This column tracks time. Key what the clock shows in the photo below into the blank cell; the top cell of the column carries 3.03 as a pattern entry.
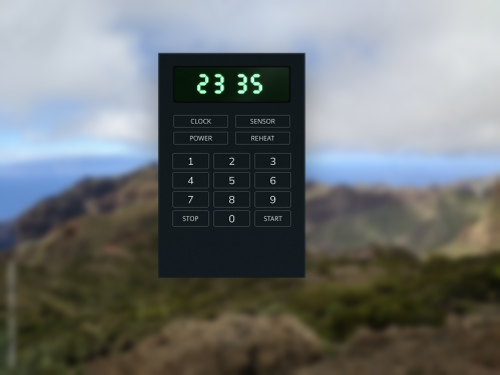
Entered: 23.35
